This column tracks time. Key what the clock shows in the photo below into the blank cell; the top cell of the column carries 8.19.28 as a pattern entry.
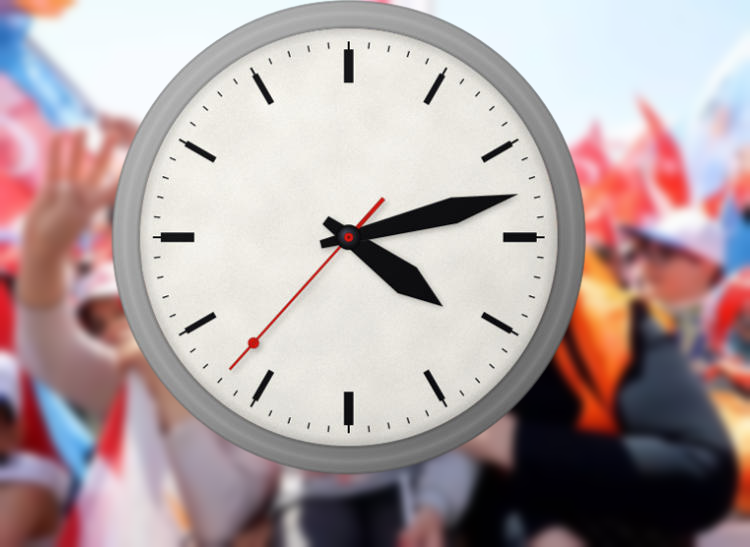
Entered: 4.12.37
